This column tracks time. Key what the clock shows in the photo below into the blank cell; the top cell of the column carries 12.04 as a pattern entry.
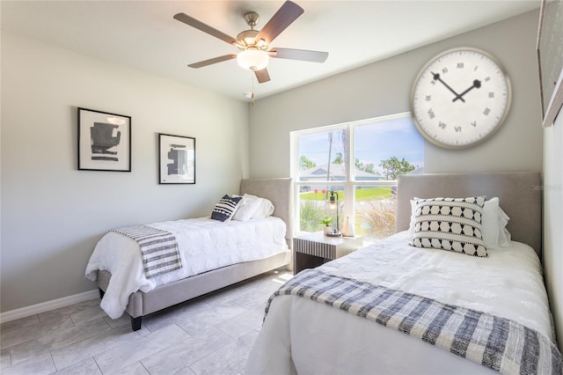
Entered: 1.52
